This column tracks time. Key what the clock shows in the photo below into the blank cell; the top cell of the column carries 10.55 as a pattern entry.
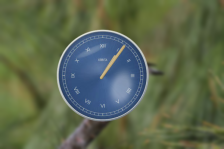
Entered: 1.06
